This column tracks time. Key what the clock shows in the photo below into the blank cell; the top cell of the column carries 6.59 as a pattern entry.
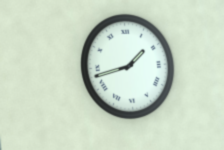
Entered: 1.43
